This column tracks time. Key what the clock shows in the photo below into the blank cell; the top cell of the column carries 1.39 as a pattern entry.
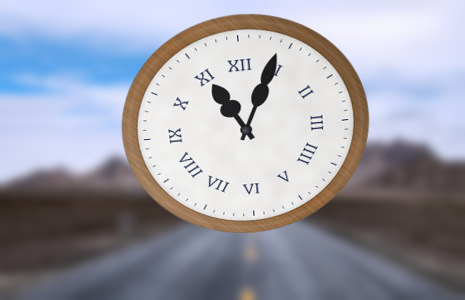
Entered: 11.04
